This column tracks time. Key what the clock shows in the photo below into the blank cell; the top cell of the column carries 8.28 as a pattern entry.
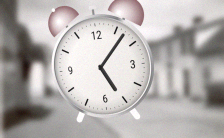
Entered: 5.07
